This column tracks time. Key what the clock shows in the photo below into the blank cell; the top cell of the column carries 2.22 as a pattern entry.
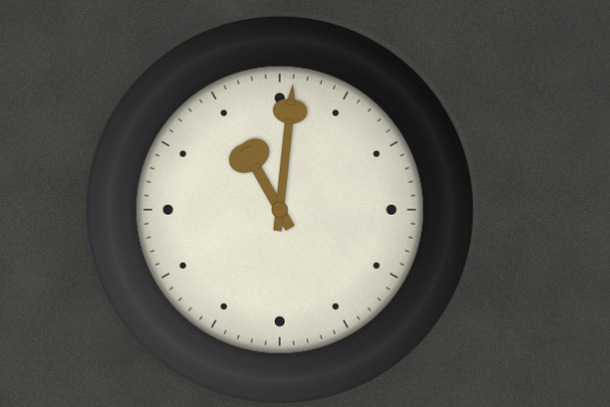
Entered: 11.01
